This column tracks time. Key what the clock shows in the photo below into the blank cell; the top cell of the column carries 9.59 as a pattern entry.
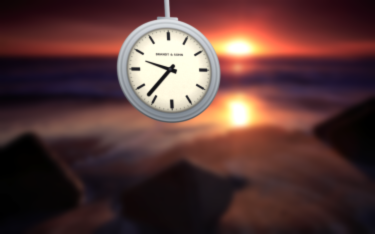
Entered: 9.37
